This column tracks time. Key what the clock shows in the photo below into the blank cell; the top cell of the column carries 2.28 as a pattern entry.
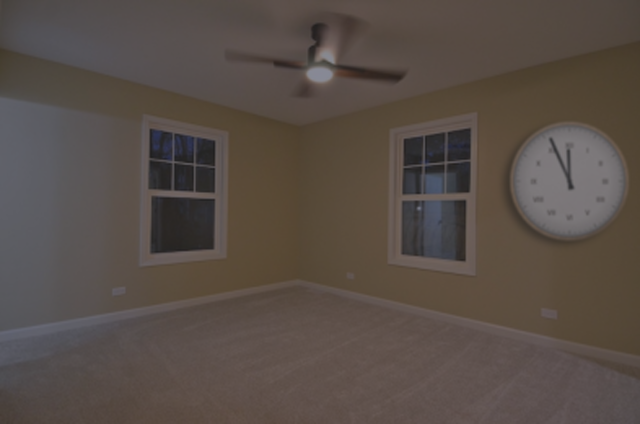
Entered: 11.56
